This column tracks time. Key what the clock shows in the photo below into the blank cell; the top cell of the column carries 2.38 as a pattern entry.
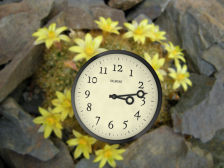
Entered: 3.13
